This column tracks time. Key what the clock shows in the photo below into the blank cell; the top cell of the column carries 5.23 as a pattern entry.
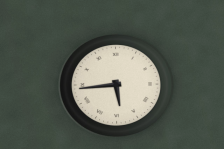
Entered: 5.44
